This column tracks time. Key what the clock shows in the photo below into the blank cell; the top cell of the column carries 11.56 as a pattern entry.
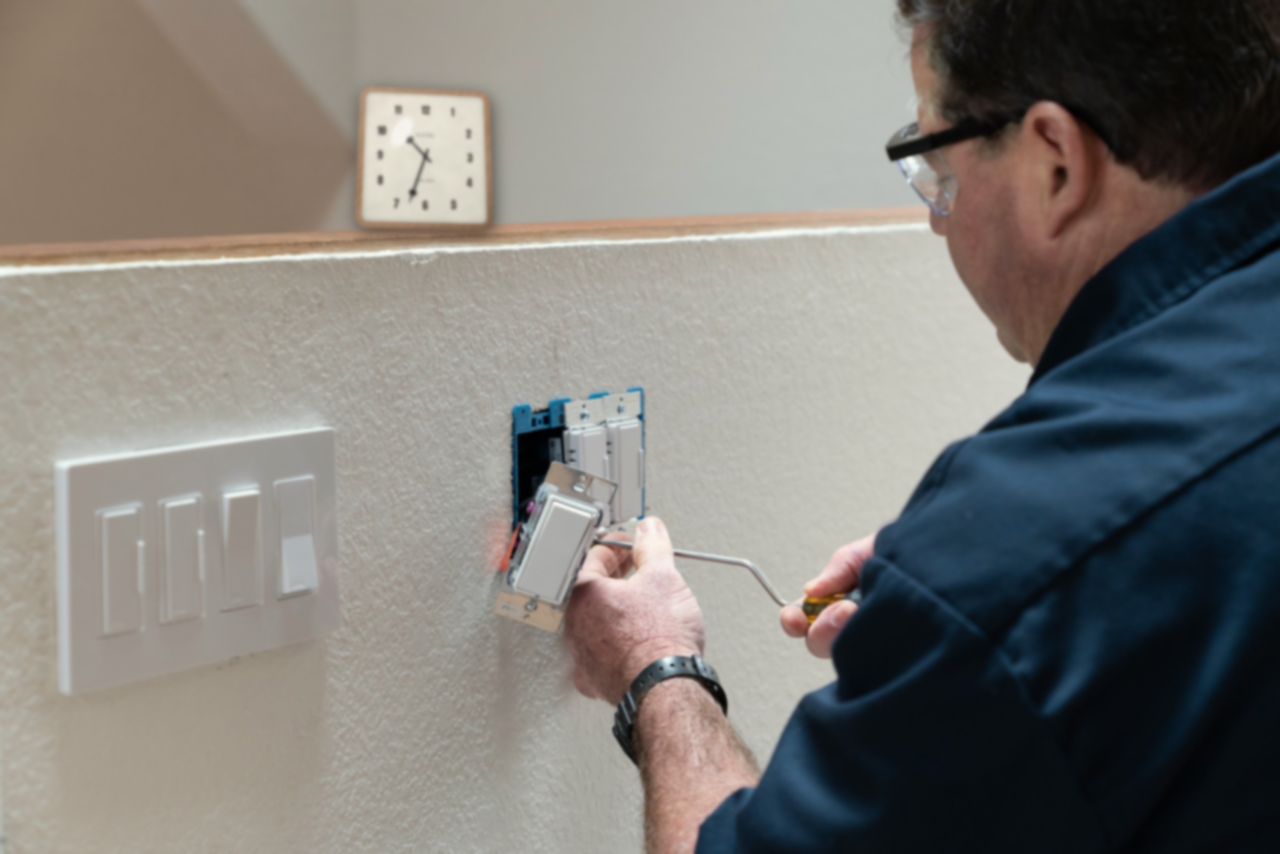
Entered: 10.33
